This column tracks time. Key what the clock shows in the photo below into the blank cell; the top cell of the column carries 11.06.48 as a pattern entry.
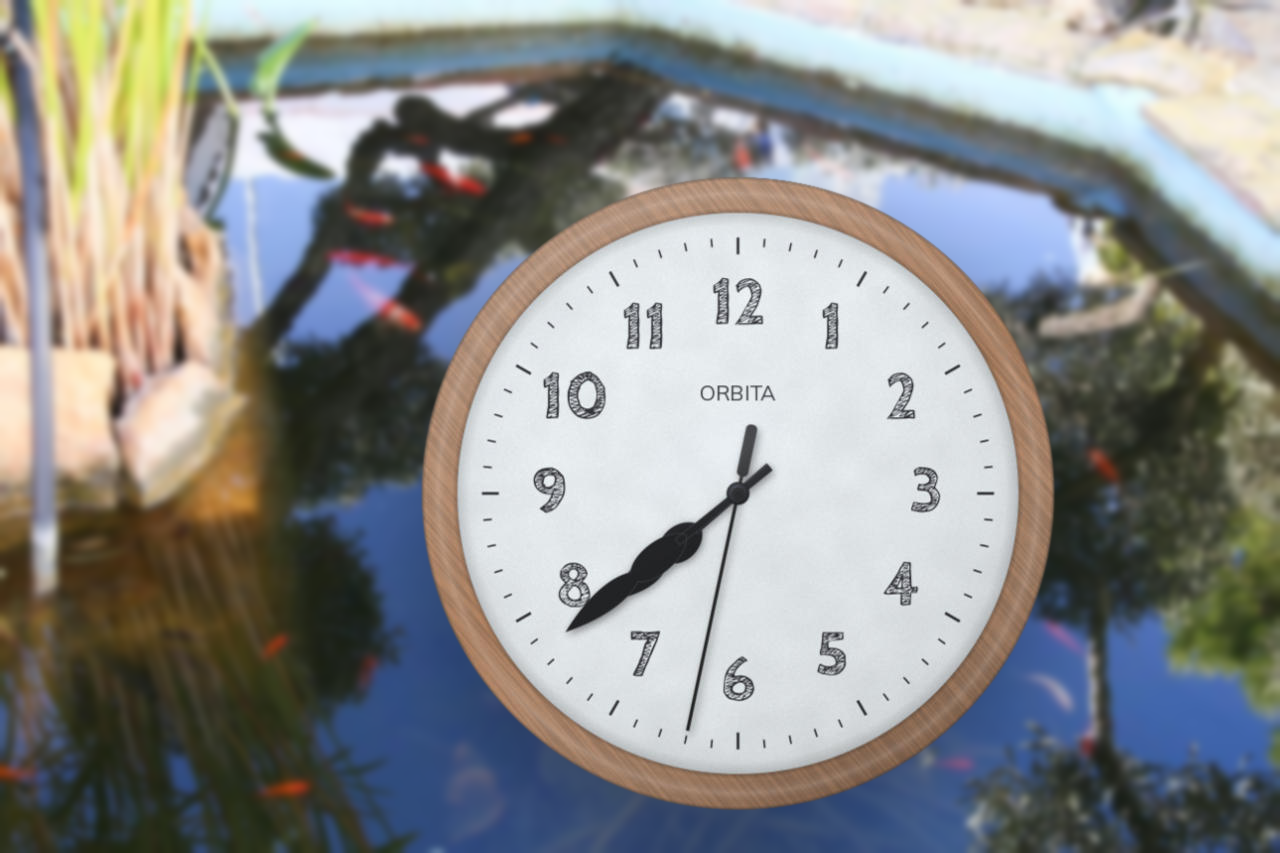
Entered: 7.38.32
